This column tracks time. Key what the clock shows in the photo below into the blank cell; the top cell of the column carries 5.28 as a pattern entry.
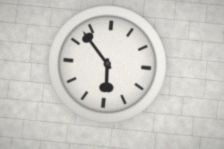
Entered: 5.53
